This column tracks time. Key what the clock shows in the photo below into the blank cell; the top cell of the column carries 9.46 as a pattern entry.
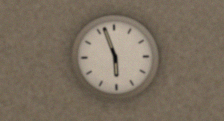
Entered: 5.57
